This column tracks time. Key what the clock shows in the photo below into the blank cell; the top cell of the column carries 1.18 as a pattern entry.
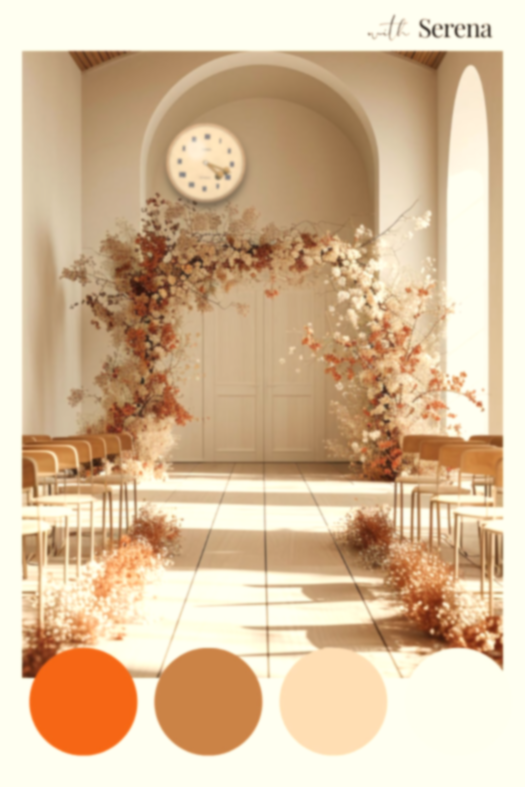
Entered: 4.18
